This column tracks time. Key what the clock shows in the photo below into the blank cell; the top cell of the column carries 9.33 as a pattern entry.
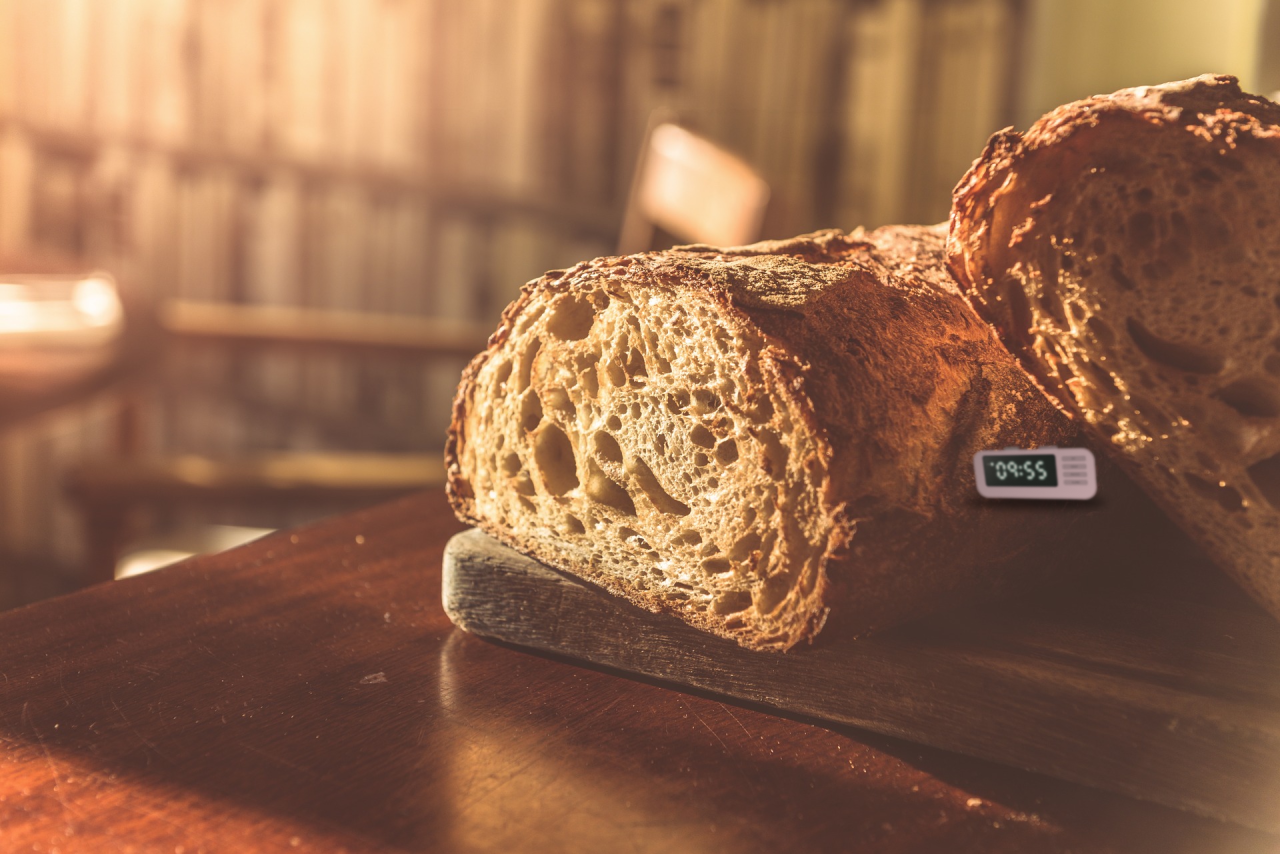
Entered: 9.55
